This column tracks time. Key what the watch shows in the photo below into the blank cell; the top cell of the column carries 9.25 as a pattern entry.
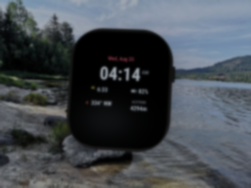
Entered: 4.14
